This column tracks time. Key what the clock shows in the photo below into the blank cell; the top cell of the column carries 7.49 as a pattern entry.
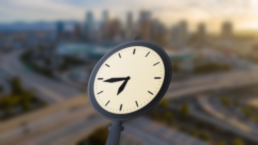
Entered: 6.44
